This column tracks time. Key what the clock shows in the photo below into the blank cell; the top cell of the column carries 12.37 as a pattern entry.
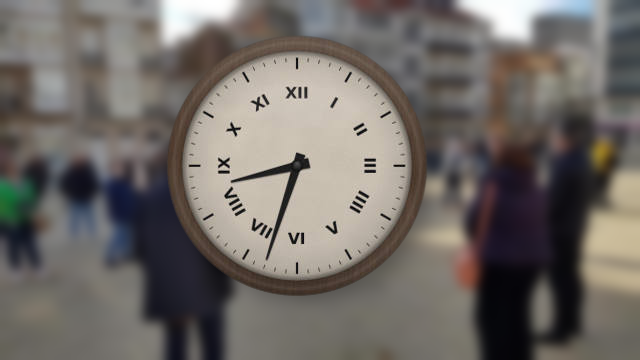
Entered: 8.33
